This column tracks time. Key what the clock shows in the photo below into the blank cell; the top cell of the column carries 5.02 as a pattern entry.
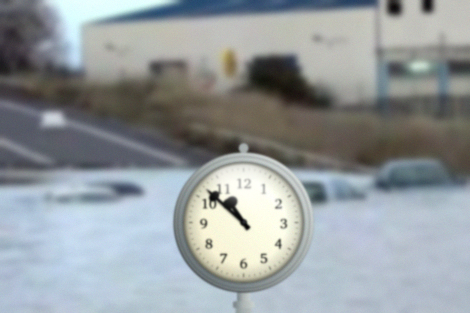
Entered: 10.52
